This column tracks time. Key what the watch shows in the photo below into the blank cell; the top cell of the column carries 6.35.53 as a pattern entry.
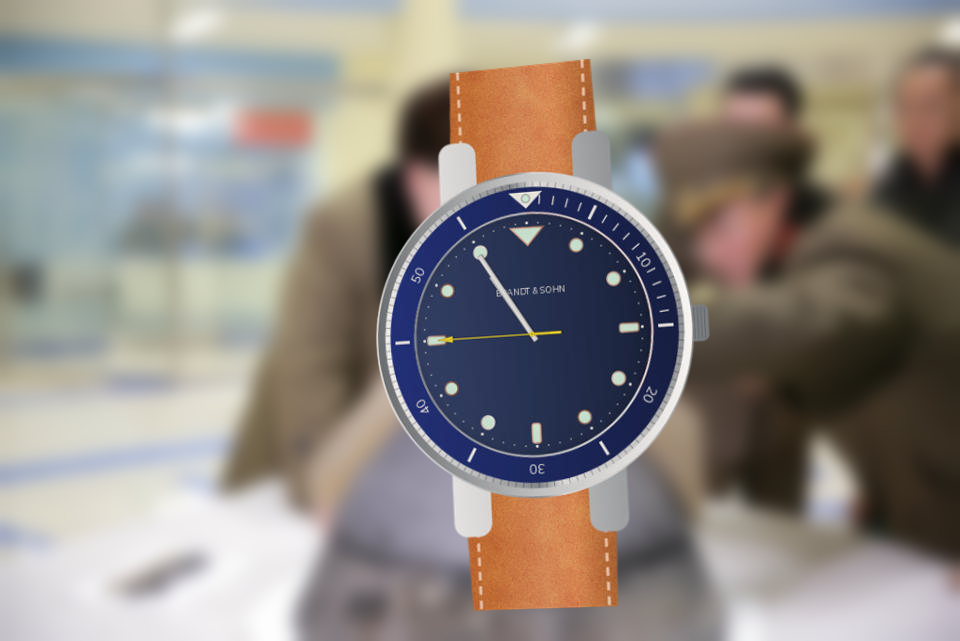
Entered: 10.54.45
